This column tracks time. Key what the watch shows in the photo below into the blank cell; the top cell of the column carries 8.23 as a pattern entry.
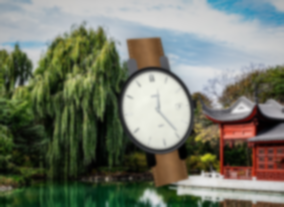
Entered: 12.24
